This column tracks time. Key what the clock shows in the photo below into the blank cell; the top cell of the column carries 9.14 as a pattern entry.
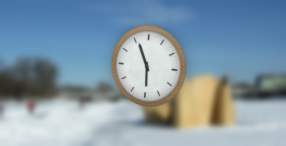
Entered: 5.56
